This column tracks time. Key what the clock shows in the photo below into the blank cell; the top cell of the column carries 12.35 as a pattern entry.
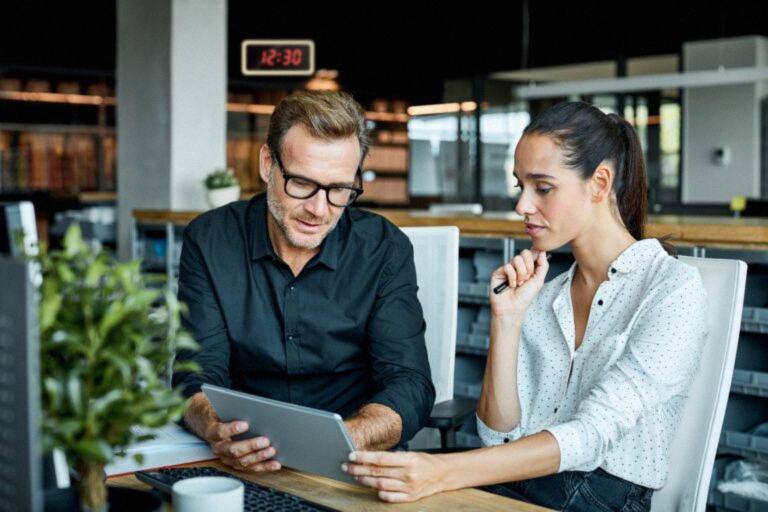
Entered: 12.30
